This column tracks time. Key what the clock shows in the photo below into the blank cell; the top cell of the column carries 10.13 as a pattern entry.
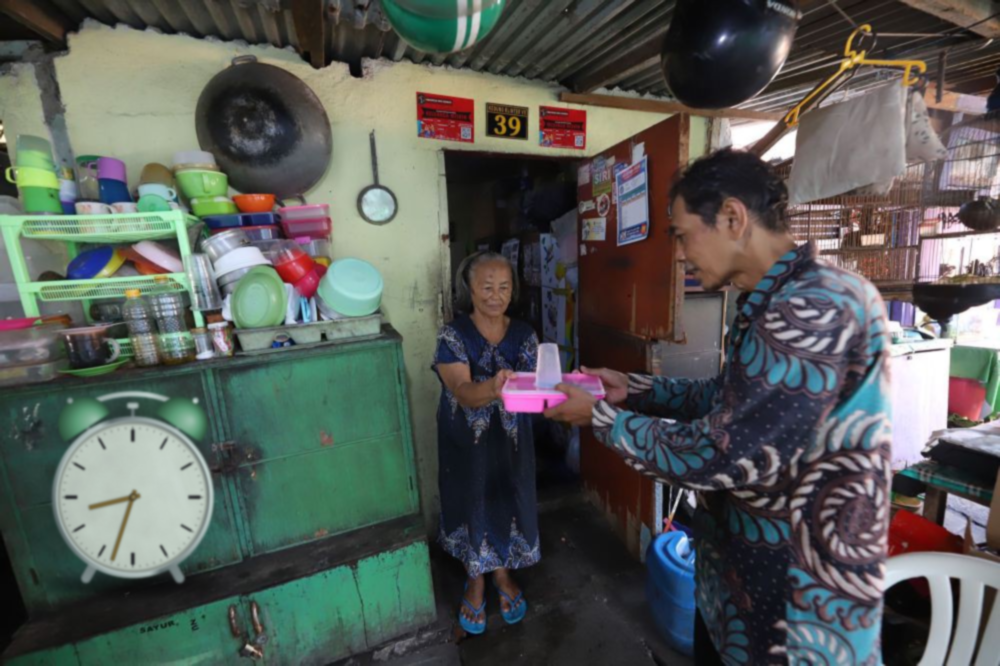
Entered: 8.33
